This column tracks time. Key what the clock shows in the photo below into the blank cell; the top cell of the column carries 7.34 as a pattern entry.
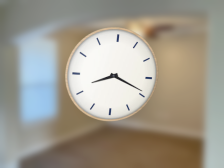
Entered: 8.19
